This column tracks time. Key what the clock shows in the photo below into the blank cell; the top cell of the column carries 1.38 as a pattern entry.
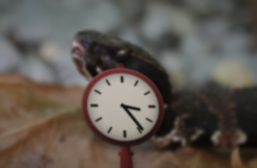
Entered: 3.24
